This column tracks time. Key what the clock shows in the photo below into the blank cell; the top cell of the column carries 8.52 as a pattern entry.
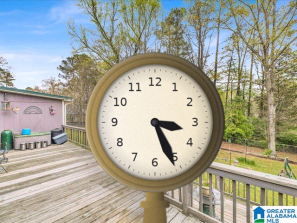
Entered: 3.26
